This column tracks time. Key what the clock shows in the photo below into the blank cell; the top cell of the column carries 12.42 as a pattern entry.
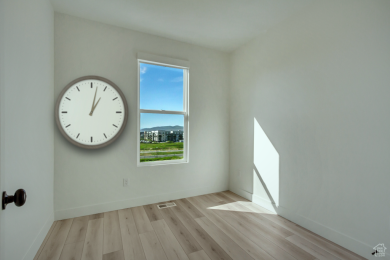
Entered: 1.02
